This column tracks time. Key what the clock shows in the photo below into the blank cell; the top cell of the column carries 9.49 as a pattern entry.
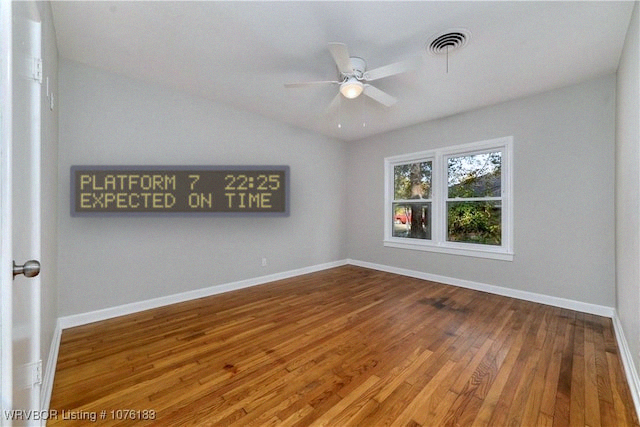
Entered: 22.25
